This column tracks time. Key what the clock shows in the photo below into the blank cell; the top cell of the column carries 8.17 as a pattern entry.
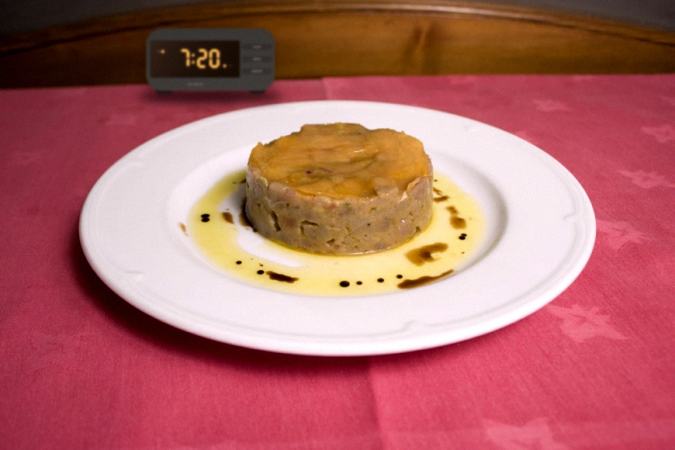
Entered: 7.20
